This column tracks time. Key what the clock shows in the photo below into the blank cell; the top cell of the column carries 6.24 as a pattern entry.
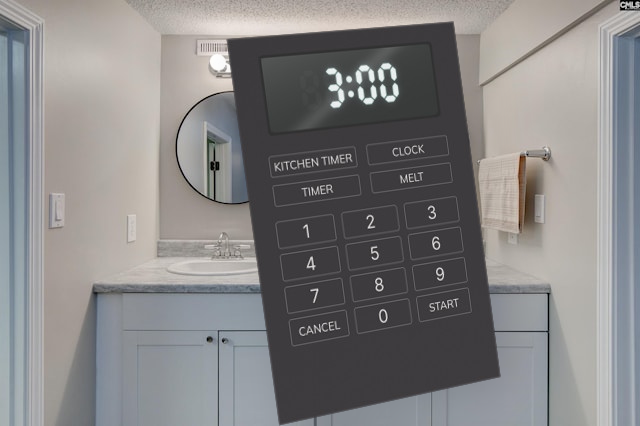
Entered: 3.00
